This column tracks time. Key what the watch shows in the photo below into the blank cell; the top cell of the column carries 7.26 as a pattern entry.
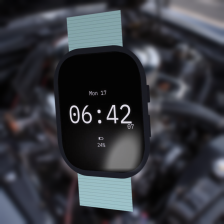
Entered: 6.42
